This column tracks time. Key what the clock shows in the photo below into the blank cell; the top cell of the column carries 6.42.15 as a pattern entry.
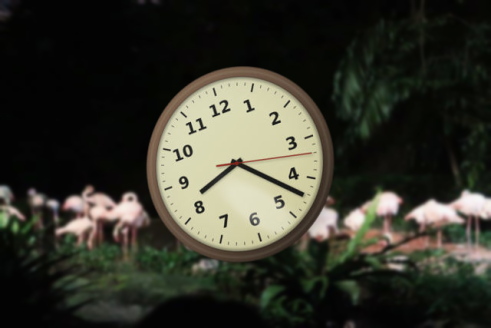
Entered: 8.22.17
